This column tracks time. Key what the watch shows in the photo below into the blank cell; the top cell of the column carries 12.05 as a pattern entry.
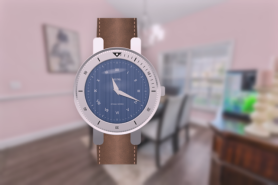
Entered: 11.19
